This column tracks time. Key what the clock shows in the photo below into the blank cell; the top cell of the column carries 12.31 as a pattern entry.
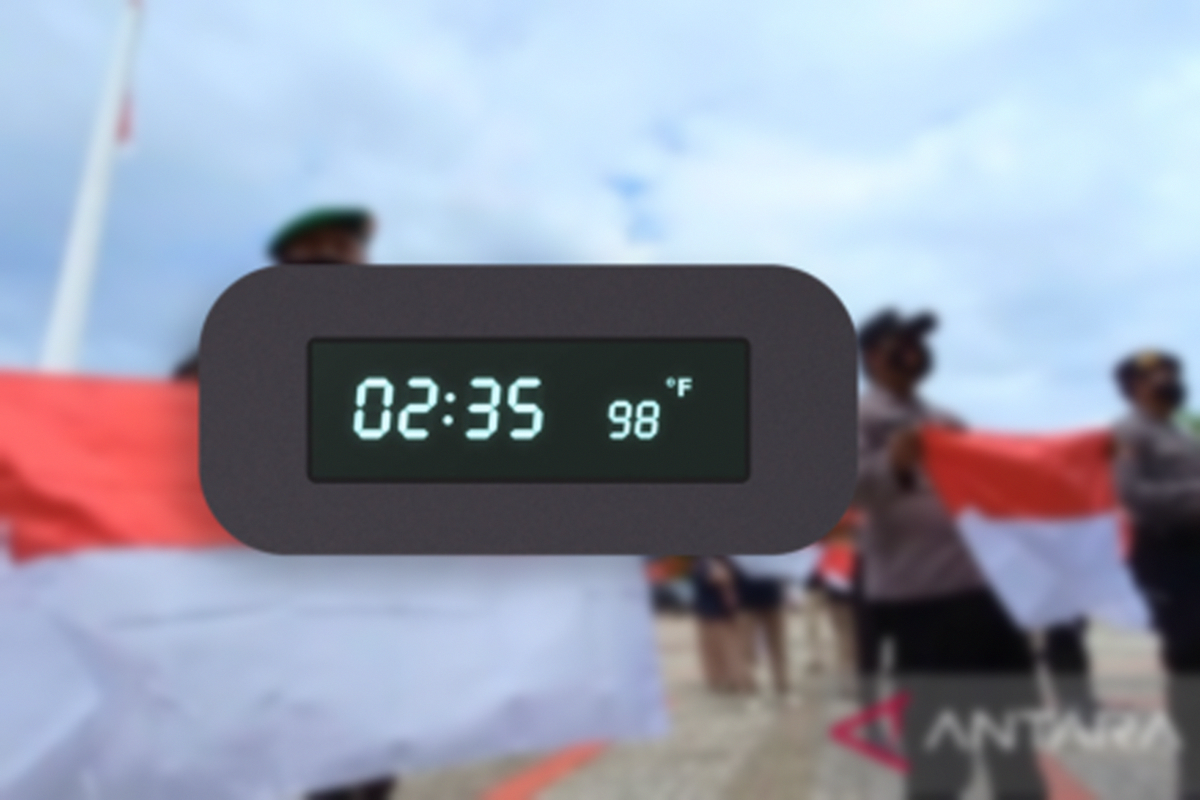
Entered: 2.35
